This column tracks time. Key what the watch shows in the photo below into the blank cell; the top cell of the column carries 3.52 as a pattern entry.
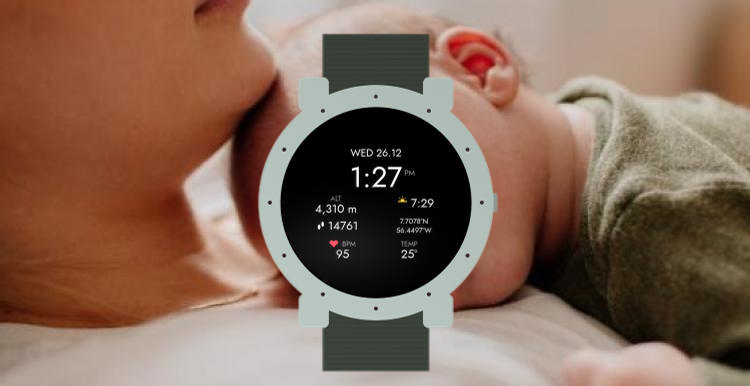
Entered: 1.27
